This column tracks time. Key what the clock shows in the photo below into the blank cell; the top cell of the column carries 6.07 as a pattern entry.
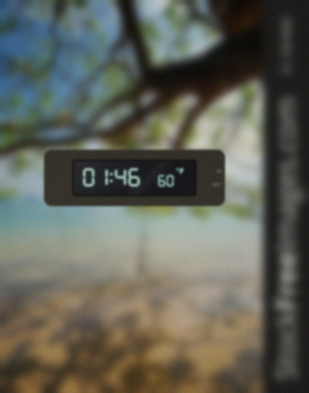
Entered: 1.46
